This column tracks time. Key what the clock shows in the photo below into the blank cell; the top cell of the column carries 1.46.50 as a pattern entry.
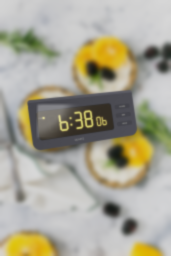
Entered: 6.38.06
